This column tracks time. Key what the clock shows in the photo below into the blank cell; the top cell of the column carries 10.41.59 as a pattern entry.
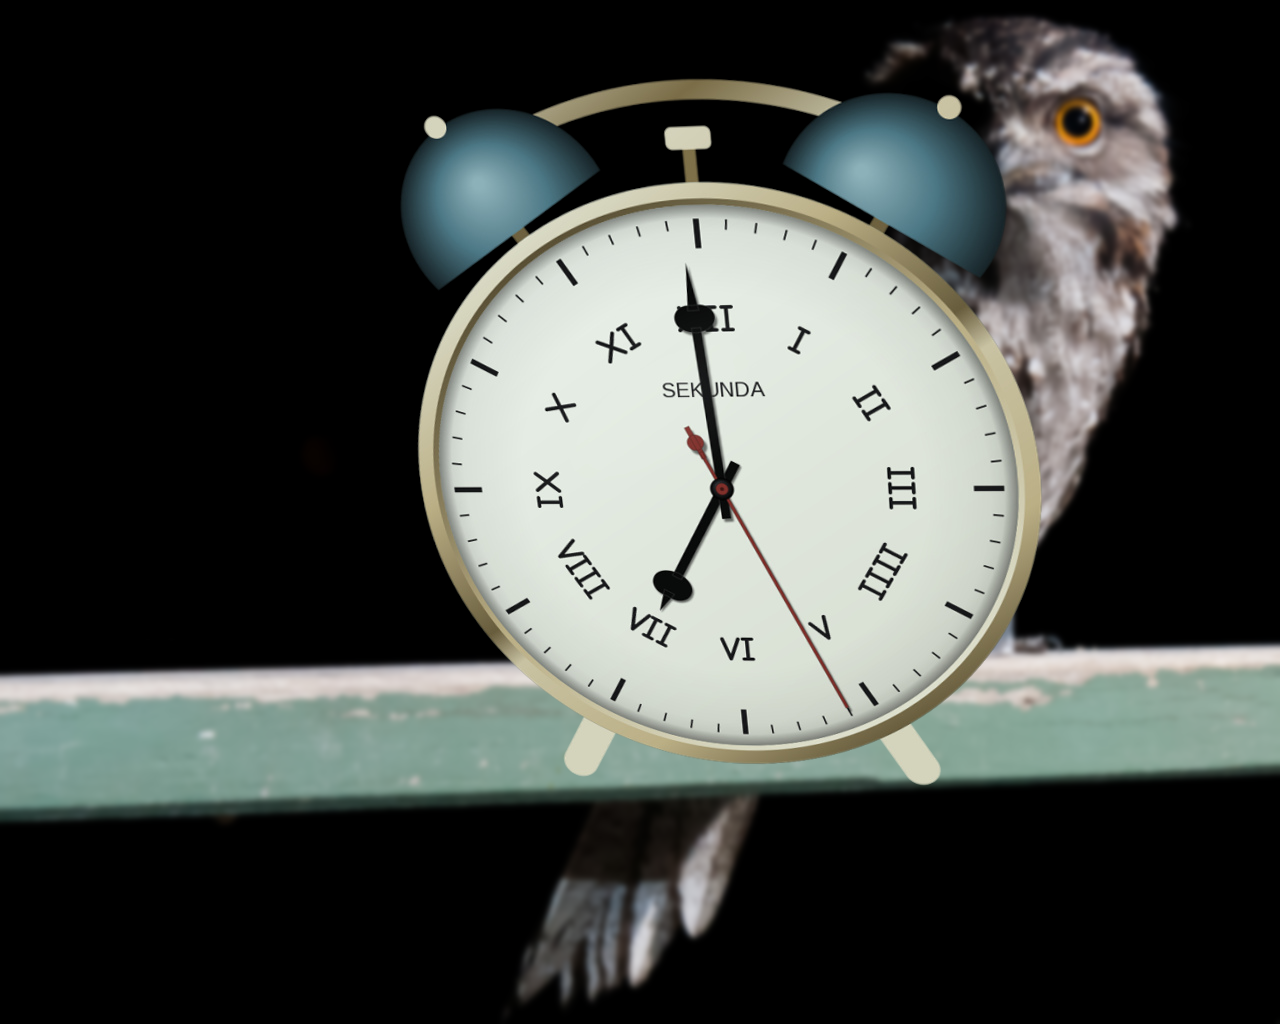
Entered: 6.59.26
